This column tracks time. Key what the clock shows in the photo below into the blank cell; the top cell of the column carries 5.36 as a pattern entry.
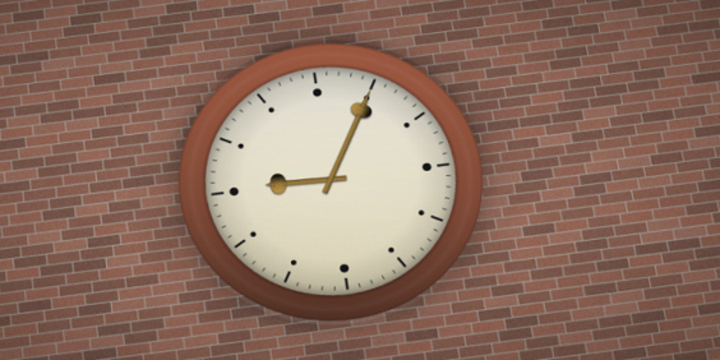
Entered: 9.05
